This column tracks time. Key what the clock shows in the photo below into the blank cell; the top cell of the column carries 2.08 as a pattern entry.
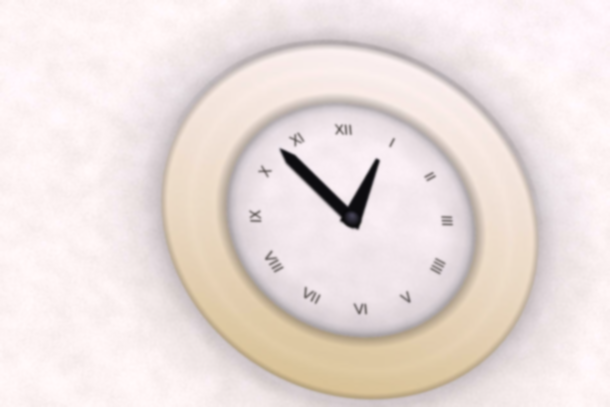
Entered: 12.53
